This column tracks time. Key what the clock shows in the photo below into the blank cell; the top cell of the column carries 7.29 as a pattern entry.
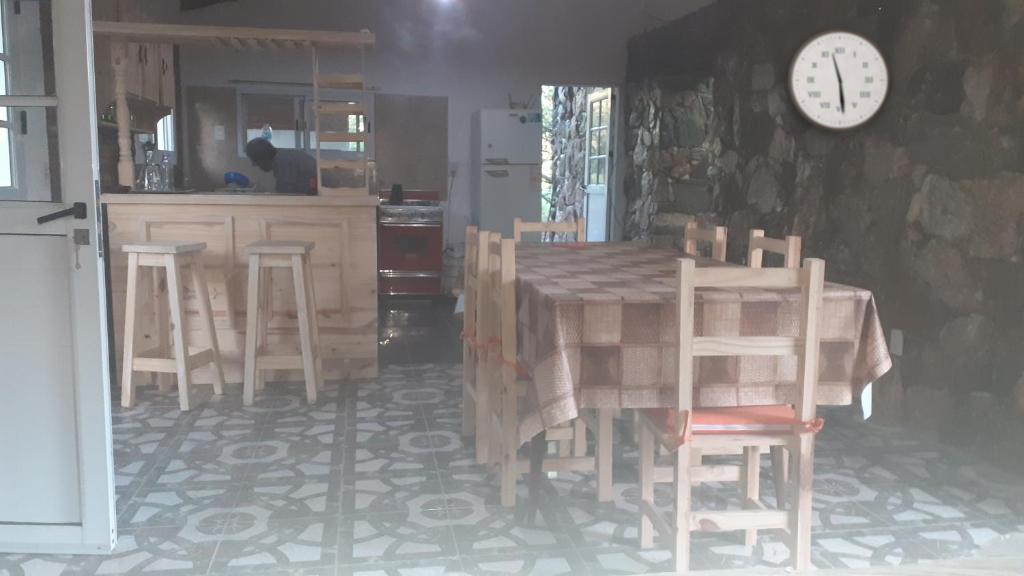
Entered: 11.29
